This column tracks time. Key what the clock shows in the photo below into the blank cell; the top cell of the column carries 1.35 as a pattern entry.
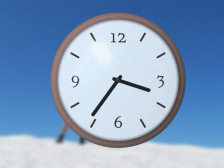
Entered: 3.36
